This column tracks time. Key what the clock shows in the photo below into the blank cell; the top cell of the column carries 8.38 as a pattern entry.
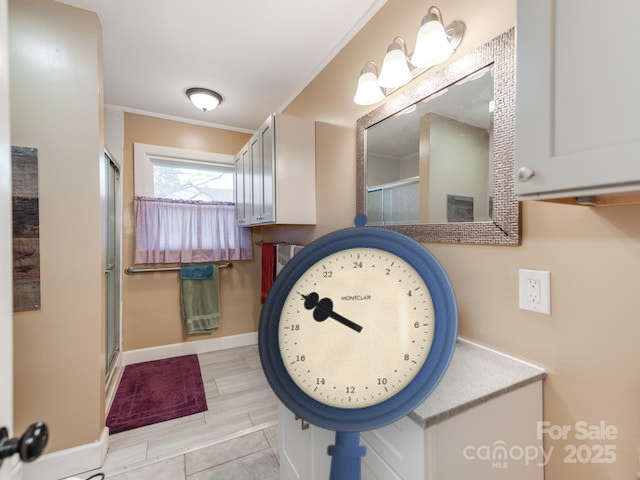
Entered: 19.50
